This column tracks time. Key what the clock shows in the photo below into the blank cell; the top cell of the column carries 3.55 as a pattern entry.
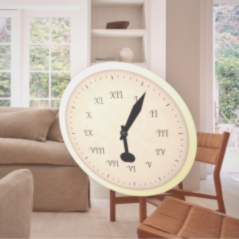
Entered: 6.06
